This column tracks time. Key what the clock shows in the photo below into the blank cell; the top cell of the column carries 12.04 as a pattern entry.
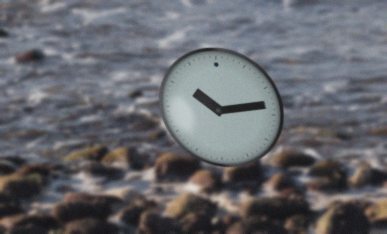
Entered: 10.13
